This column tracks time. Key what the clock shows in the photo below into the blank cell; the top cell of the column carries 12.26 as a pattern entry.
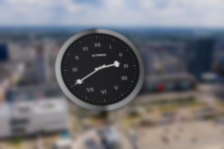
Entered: 2.40
